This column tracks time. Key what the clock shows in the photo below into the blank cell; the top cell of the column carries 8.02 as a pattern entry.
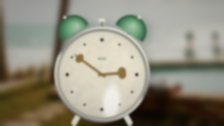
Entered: 2.51
